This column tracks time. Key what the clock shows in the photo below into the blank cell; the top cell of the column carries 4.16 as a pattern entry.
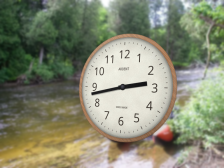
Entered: 2.43
